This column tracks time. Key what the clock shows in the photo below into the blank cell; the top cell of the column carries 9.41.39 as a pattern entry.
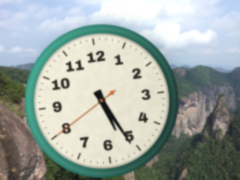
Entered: 5.25.40
